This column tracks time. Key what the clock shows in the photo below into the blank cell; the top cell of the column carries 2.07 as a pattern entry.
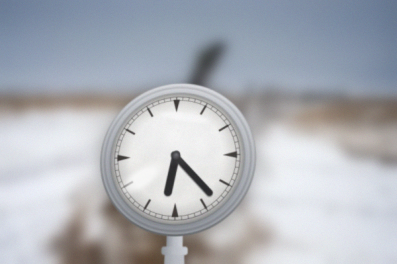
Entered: 6.23
